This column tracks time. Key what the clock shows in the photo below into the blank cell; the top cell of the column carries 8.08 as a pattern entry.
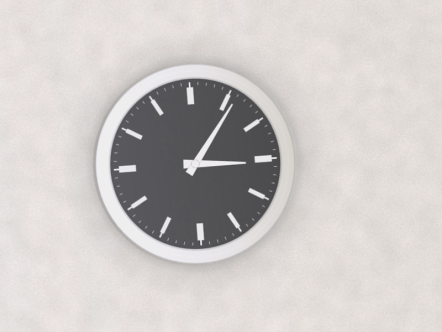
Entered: 3.06
